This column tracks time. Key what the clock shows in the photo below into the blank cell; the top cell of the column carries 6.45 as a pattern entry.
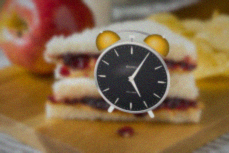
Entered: 5.05
